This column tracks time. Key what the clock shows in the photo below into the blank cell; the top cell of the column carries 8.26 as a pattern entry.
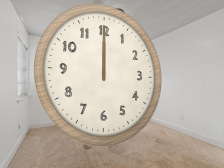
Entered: 12.00
